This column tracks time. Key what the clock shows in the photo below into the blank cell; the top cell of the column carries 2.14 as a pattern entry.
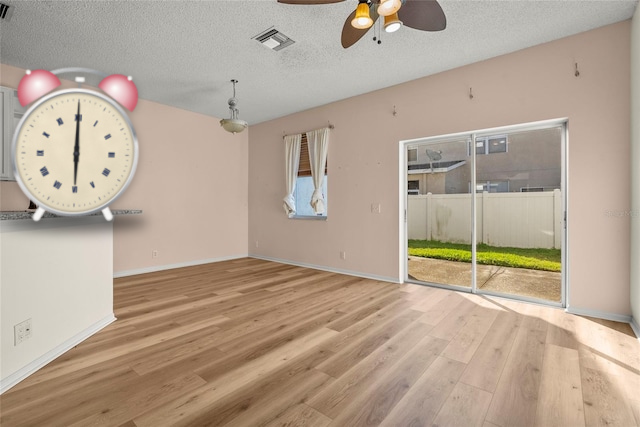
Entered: 6.00
